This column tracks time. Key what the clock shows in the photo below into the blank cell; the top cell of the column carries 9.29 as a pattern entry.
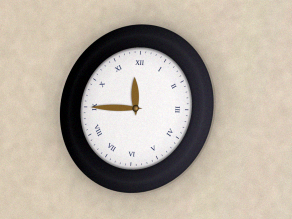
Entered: 11.45
